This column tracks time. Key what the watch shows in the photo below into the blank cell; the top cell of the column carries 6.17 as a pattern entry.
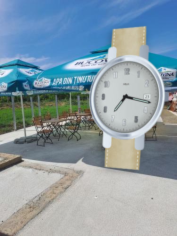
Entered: 7.17
